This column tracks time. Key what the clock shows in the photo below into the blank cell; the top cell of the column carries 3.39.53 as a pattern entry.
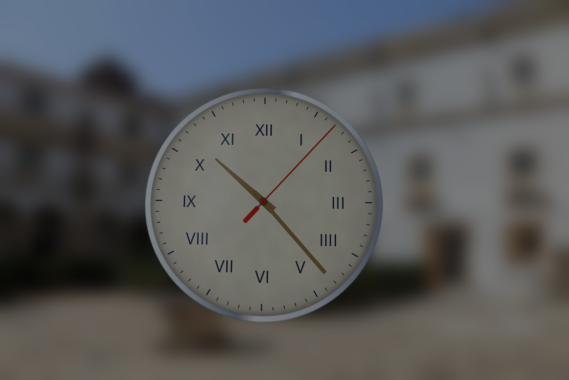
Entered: 10.23.07
